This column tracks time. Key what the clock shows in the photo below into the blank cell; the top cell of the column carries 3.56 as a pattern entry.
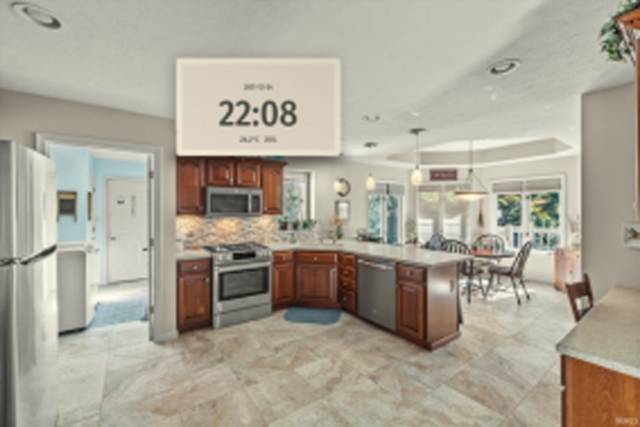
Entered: 22.08
